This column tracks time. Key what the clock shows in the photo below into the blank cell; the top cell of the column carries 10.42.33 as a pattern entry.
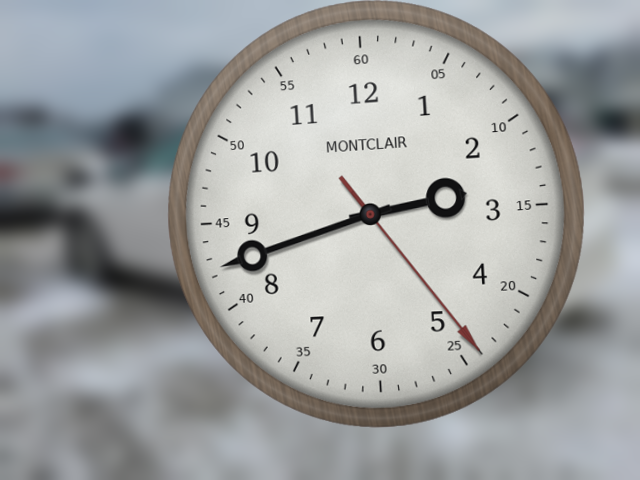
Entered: 2.42.24
